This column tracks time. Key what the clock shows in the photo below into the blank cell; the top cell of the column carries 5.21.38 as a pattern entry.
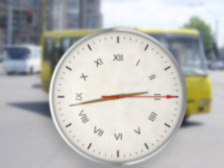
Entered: 2.43.15
